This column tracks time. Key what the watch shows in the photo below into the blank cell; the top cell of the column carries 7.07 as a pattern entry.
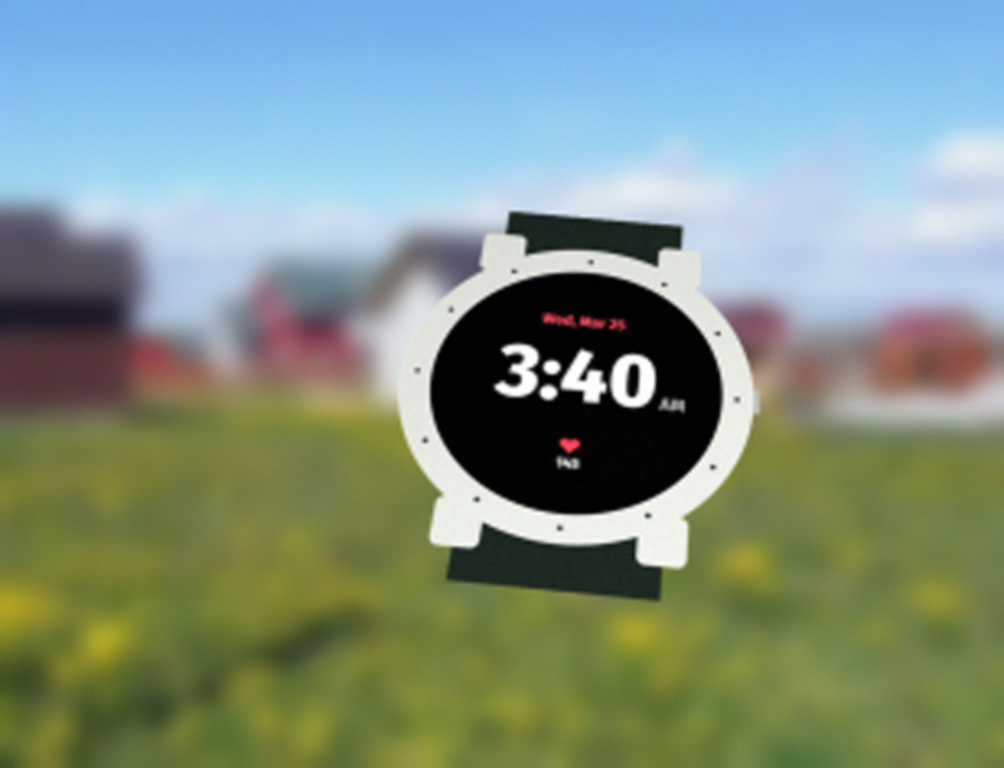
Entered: 3.40
